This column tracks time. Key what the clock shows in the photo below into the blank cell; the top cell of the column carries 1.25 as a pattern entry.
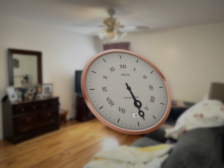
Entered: 5.28
